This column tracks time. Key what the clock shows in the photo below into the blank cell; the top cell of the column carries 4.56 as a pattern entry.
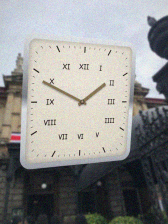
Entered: 1.49
